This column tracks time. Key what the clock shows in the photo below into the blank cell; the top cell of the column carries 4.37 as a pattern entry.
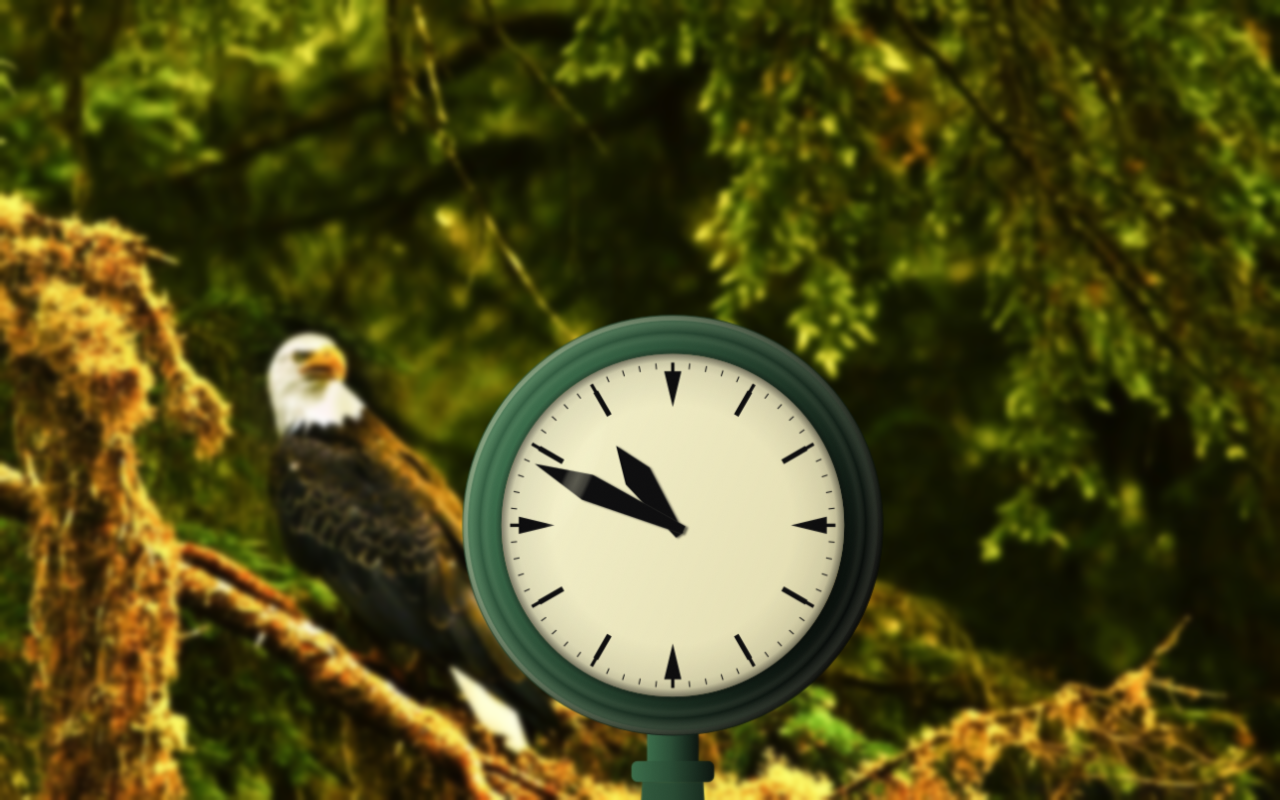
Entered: 10.49
